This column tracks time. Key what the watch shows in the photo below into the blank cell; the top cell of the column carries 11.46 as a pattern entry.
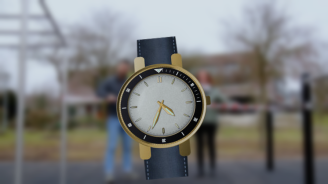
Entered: 4.34
